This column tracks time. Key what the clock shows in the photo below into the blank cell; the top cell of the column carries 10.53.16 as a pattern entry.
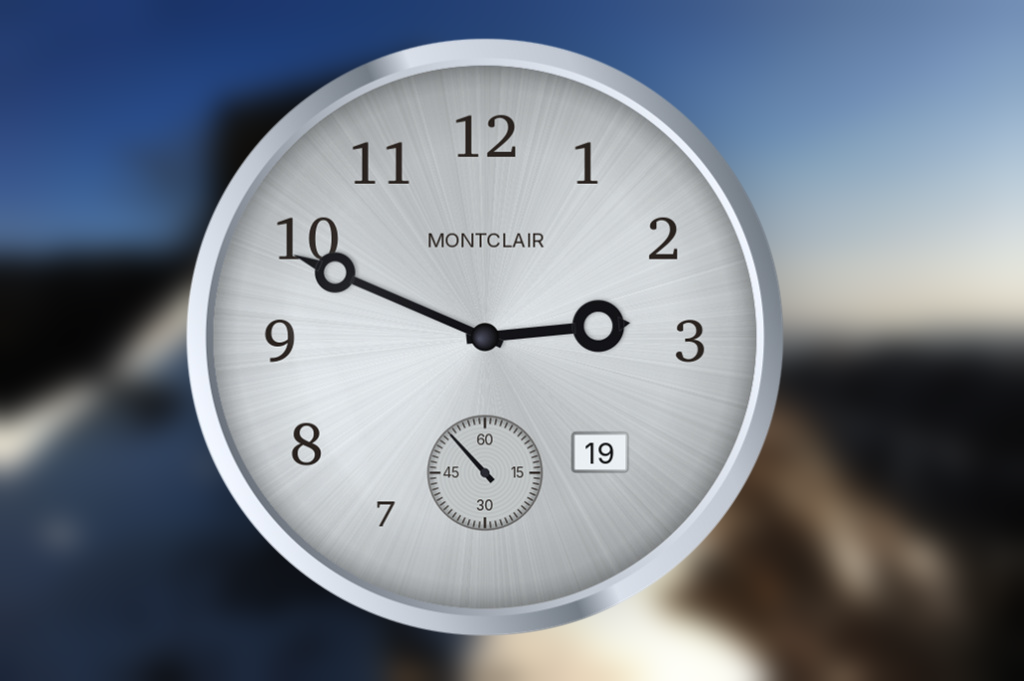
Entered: 2.48.53
